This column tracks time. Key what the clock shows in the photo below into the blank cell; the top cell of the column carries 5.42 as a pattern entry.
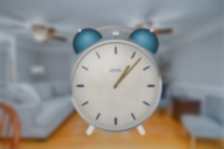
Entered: 1.07
